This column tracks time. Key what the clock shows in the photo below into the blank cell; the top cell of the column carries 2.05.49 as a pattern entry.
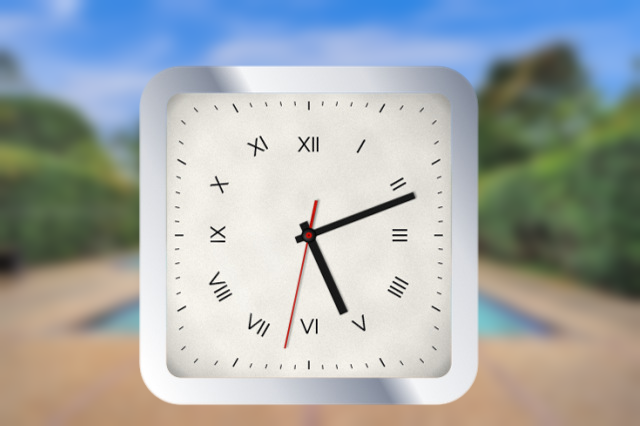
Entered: 5.11.32
